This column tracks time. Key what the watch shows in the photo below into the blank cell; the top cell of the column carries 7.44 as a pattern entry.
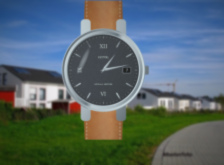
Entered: 1.13
